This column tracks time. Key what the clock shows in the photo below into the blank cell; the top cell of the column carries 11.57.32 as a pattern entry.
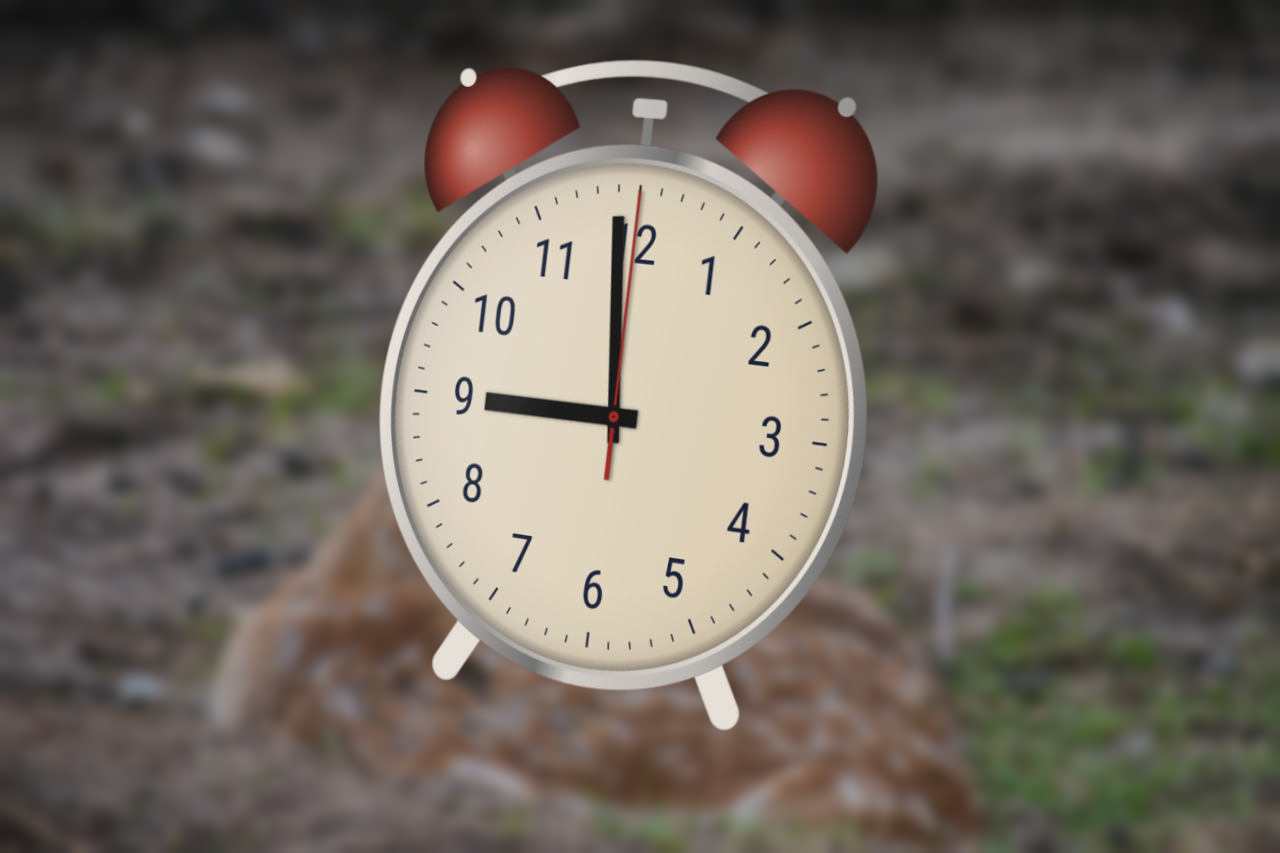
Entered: 8.59.00
